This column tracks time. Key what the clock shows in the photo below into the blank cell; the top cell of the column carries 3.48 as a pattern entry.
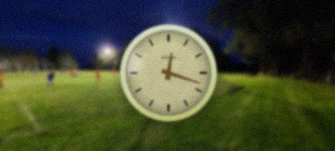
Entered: 12.18
